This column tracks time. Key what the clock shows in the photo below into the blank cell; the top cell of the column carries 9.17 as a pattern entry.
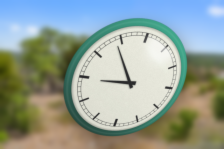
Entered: 8.54
